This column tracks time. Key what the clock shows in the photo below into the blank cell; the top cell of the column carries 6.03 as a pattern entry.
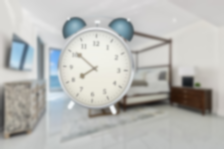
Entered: 7.51
